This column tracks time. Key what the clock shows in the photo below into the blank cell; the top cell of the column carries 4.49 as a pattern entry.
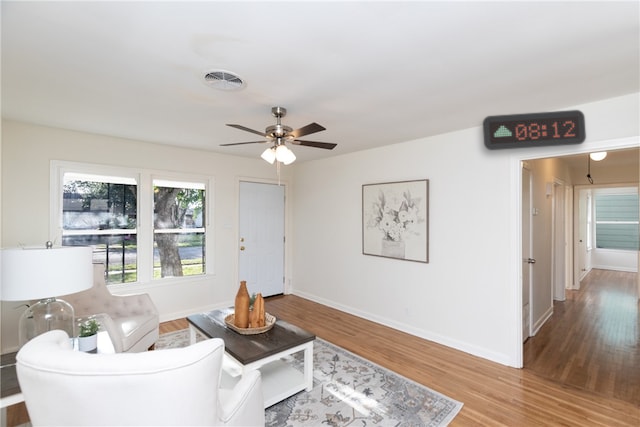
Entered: 8.12
